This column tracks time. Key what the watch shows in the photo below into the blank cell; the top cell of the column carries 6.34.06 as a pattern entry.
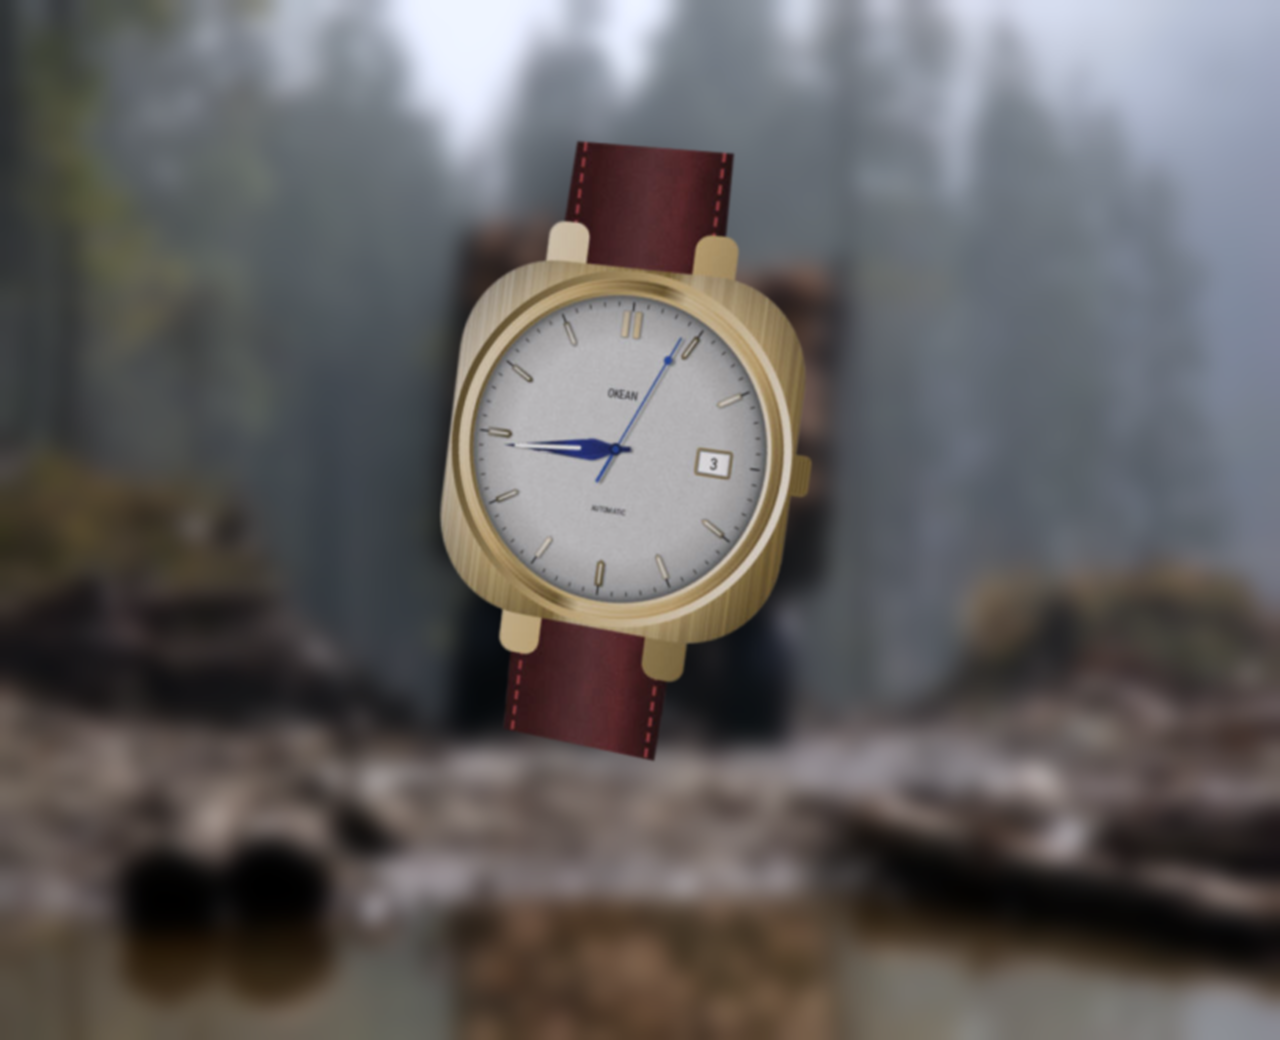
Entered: 8.44.04
